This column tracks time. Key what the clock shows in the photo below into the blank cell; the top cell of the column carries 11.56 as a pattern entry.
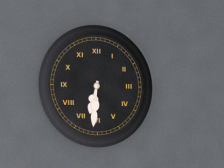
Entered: 6.31
